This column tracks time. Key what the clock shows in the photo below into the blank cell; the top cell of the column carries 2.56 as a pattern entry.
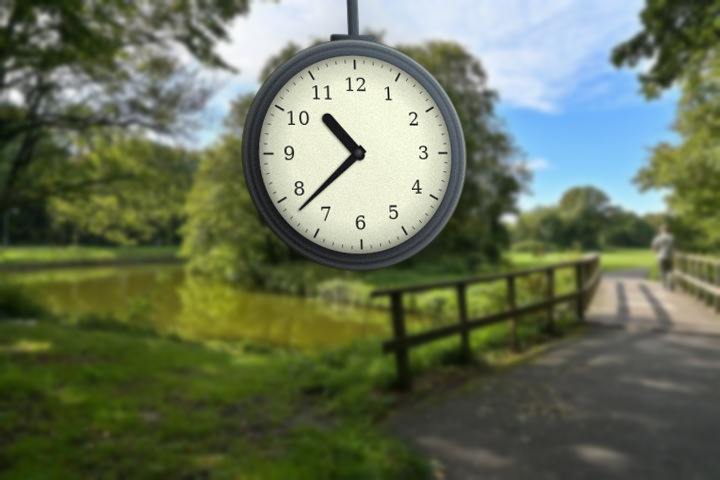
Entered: 10.38
